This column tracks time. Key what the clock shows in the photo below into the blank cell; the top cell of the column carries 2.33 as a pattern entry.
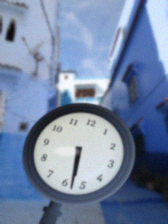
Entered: 5.28
